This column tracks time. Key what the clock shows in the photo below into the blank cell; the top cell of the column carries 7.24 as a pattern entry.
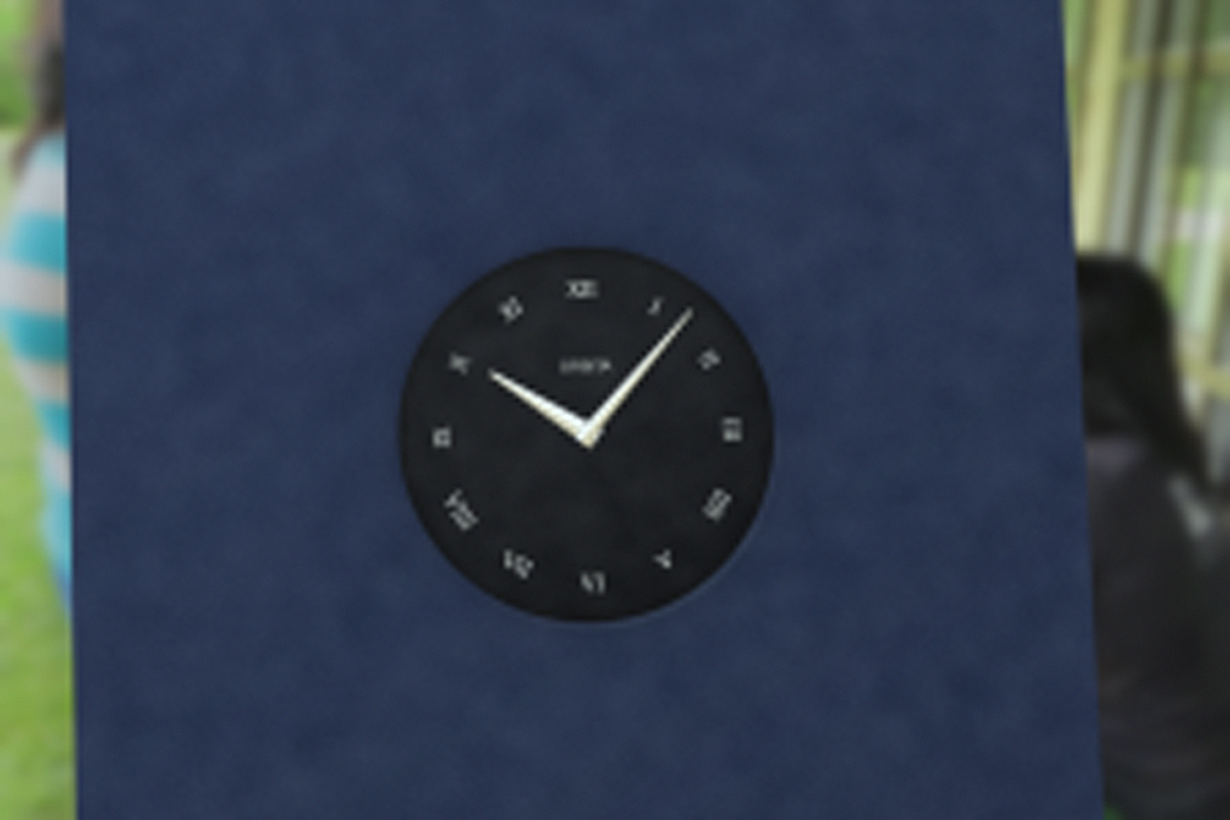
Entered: 10.07
